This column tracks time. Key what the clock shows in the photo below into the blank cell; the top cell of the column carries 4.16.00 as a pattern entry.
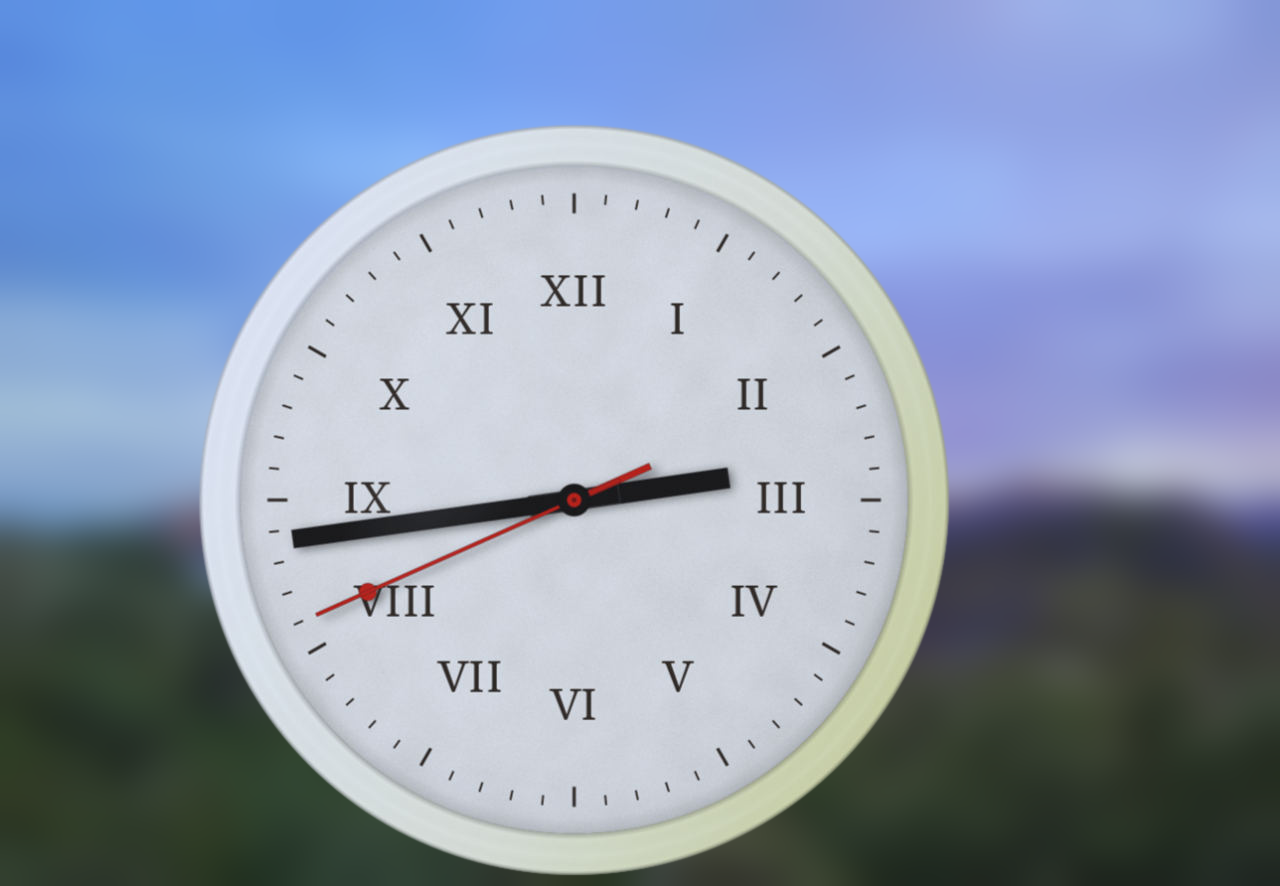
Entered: 2.43.41
